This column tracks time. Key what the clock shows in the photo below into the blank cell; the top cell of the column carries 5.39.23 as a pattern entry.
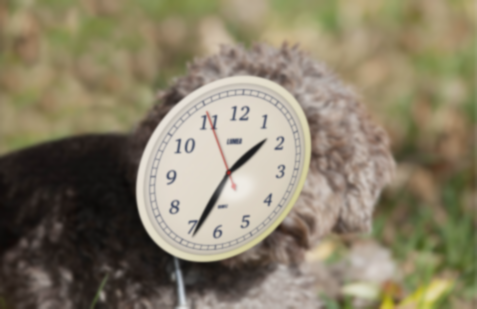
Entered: 1.33.55
